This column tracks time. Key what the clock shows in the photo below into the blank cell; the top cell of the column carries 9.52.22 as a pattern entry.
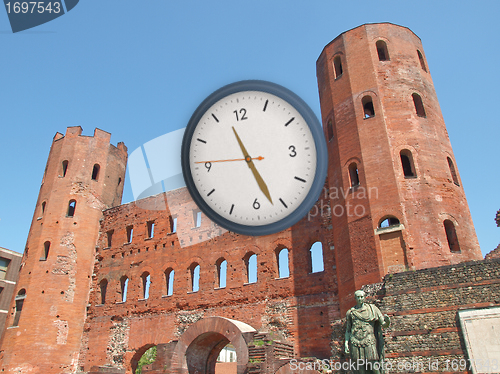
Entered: 11.26.46
